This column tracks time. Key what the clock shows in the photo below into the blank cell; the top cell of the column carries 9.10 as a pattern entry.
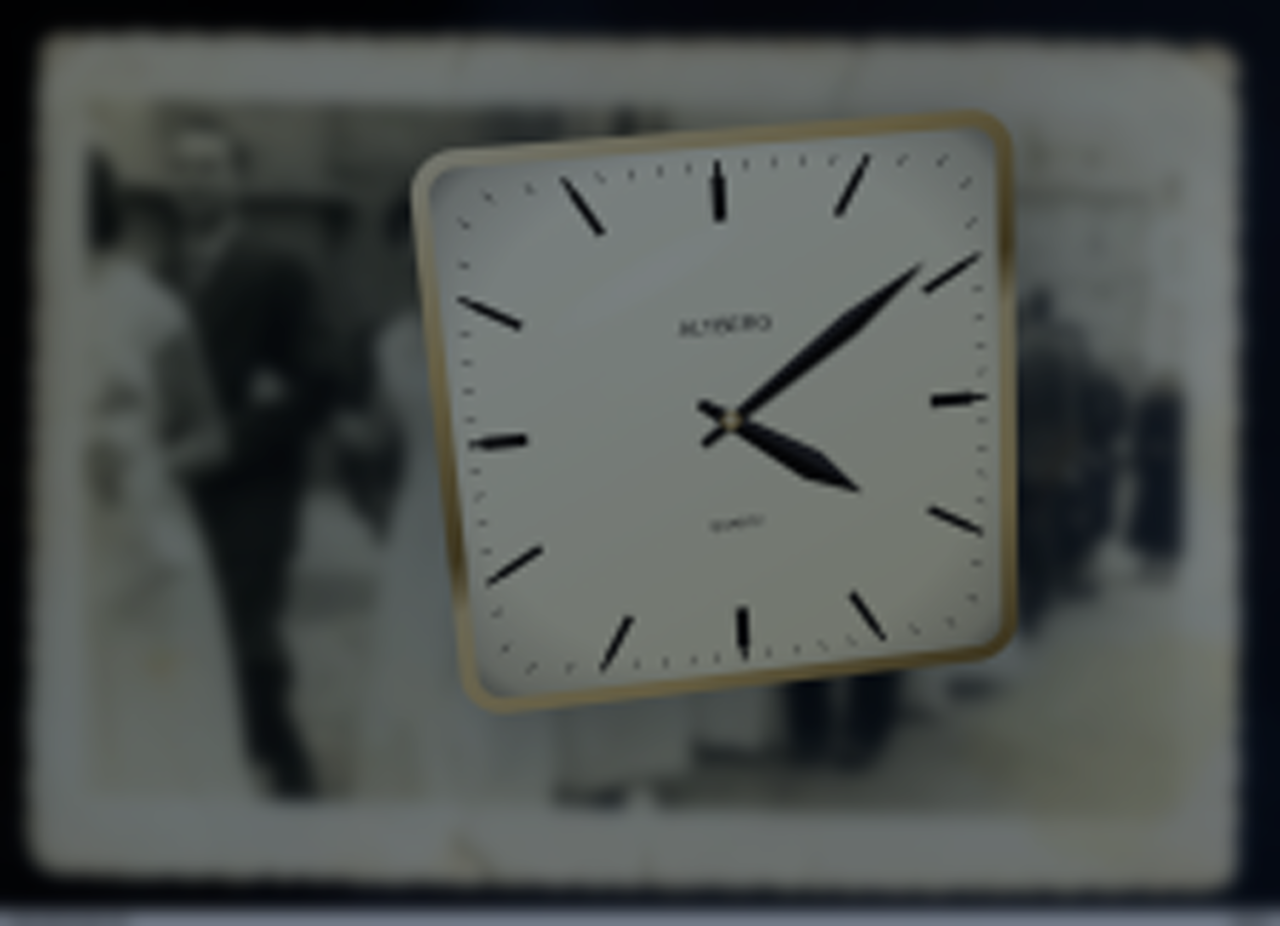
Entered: 4.09
